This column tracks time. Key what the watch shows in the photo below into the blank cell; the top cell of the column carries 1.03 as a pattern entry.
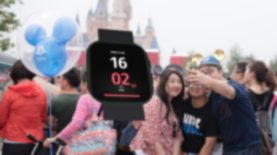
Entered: 16.02
